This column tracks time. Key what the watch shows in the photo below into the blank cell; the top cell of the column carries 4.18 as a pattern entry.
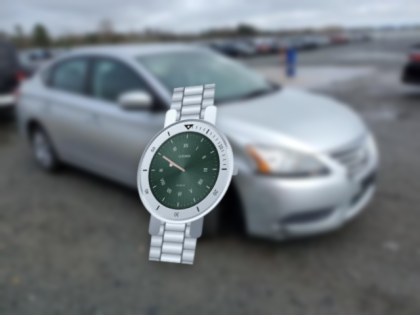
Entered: 9.50
